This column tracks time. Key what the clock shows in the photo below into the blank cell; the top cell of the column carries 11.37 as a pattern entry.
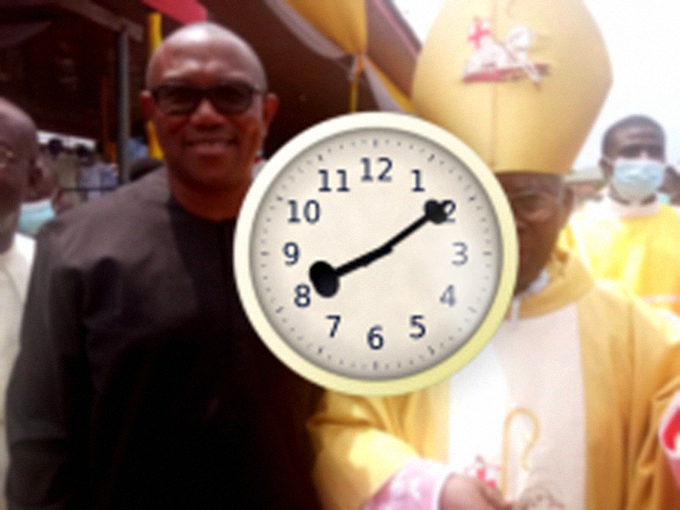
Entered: 8.09
